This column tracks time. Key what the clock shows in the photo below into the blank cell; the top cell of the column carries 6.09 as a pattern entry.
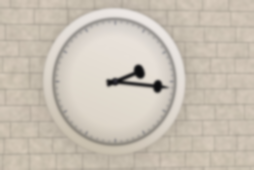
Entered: 2.16
